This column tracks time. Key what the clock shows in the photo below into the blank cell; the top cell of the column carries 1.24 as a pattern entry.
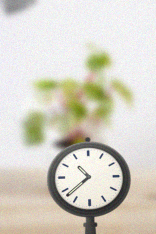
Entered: 10.38
